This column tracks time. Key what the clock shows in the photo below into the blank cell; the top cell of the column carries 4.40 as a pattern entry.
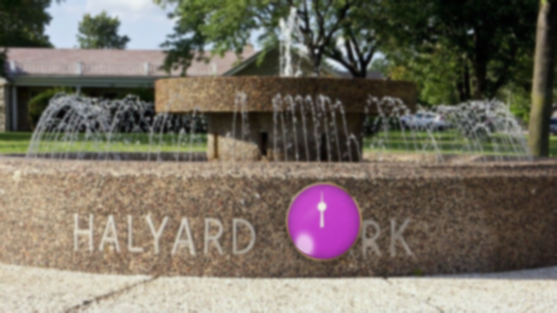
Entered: 12.00
